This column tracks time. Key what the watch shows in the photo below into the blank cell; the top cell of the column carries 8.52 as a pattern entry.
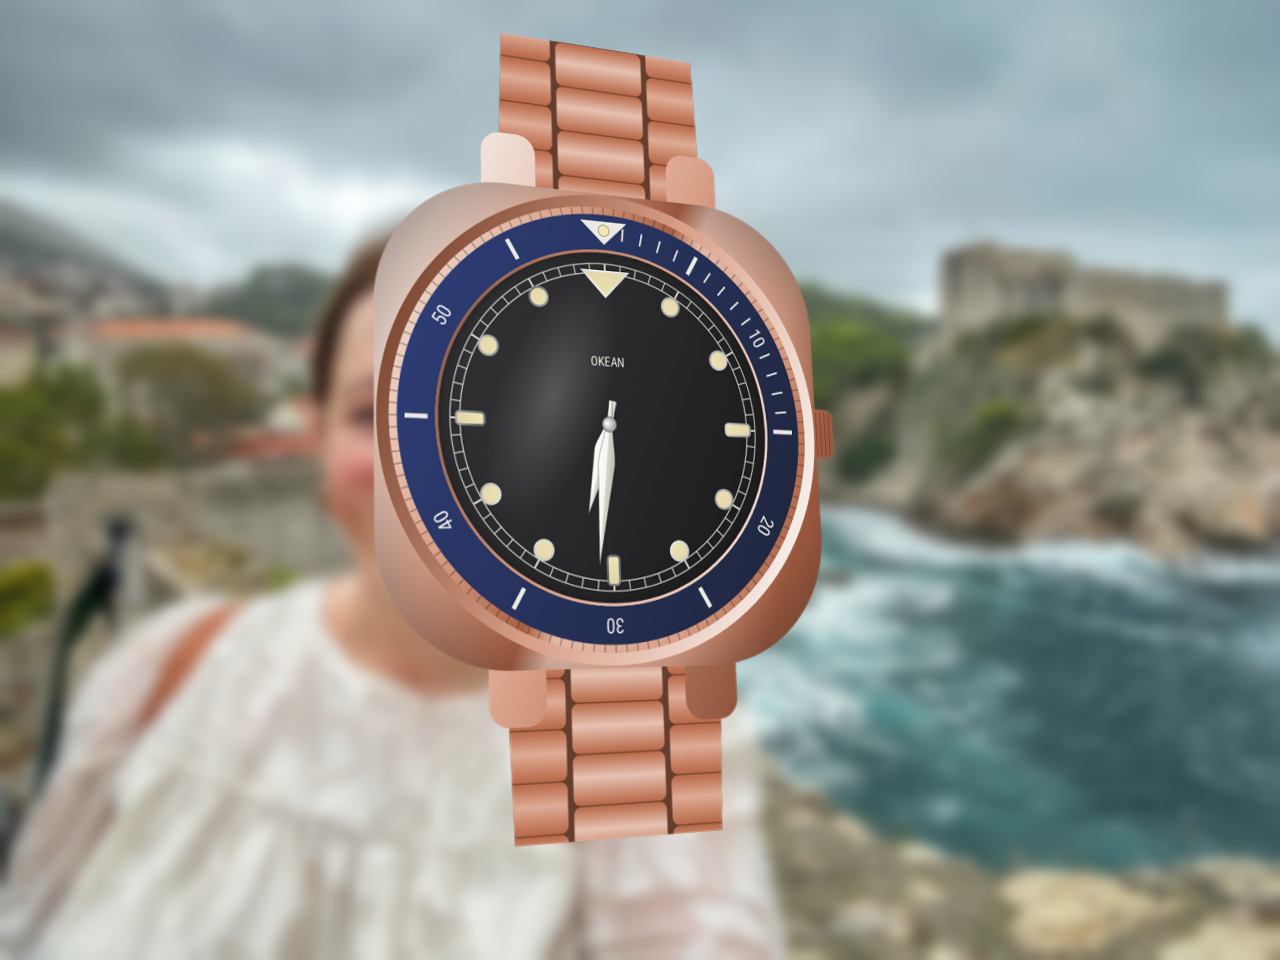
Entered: 6.31
